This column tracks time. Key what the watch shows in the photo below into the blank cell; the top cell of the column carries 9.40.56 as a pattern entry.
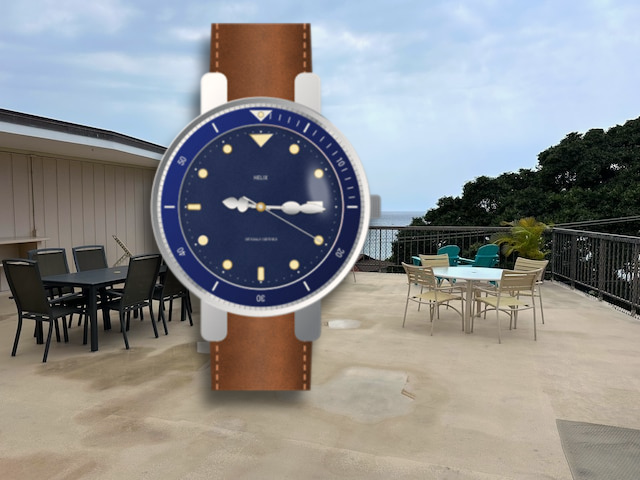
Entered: 9.15.20
